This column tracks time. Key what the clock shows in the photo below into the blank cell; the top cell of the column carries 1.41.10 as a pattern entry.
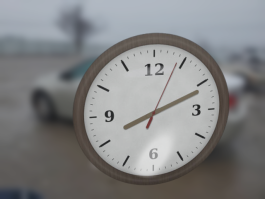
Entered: 8.11.04
